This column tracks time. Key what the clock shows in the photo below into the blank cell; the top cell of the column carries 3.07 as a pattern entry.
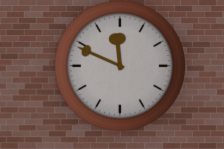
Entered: 11.49
